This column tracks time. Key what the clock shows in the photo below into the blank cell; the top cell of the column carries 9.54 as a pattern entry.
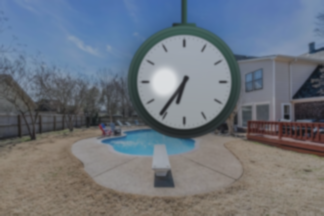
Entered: 6.36
